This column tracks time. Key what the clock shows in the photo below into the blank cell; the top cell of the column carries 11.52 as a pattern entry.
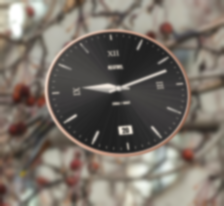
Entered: 9.12
